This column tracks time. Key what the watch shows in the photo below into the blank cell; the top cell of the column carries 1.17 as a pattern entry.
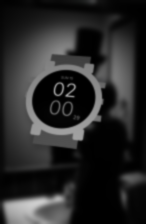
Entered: 2.00
